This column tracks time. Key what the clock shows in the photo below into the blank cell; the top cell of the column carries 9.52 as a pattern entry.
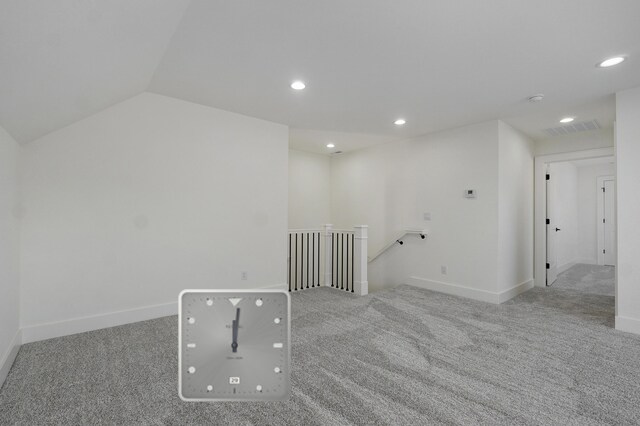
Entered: 12.01
